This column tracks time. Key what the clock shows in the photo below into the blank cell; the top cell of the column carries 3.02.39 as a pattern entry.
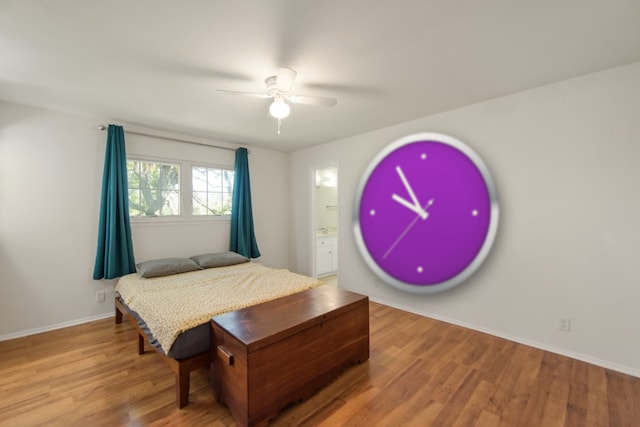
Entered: 9.54.37
